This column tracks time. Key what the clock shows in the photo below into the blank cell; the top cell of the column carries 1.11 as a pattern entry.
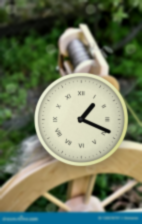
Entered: 1.19
